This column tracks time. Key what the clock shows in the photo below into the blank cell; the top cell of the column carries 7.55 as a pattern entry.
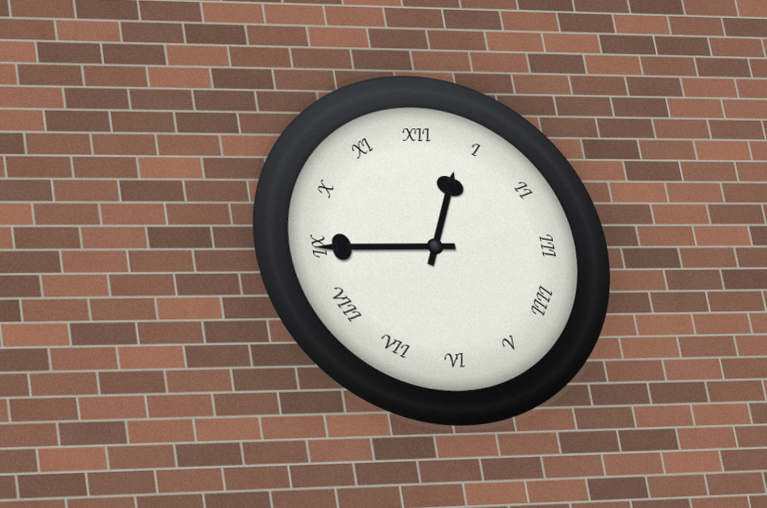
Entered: 12.45
